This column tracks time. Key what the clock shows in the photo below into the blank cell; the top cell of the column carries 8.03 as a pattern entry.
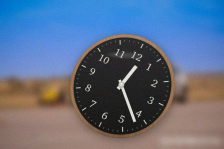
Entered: 12.22
